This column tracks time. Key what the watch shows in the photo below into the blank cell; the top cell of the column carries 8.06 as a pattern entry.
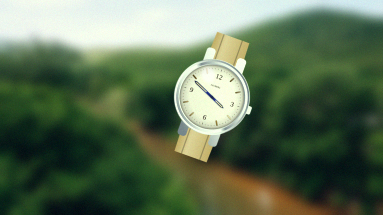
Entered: 3.49
